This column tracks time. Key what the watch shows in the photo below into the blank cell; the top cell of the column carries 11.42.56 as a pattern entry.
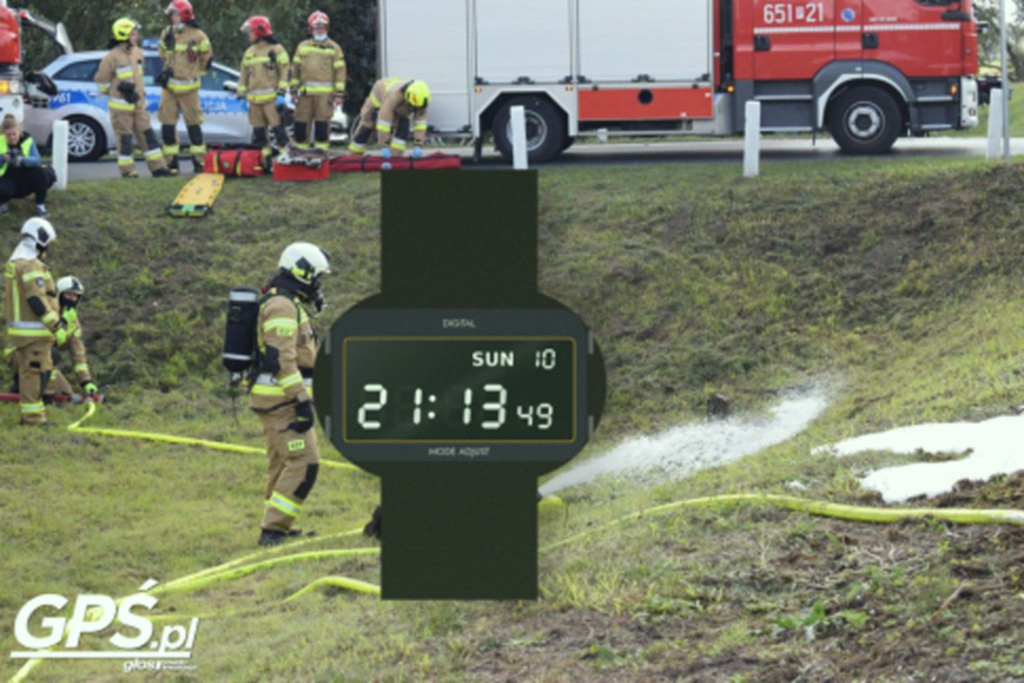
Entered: 21.13.49
